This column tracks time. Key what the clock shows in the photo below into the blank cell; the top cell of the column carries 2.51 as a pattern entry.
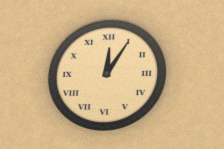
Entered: 12.05
